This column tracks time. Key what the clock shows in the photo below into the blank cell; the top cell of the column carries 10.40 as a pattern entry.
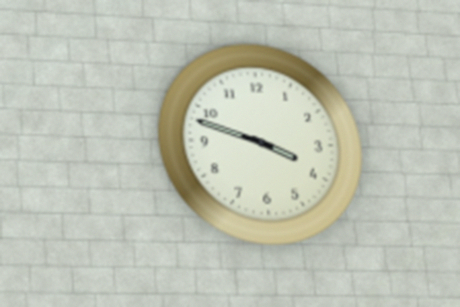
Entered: 3.48
